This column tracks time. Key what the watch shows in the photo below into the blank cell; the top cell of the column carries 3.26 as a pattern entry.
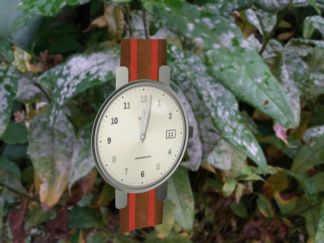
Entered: 12.02
